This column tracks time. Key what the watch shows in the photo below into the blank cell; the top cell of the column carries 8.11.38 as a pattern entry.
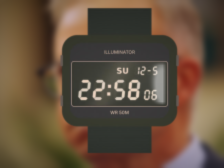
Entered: 22.58.06
